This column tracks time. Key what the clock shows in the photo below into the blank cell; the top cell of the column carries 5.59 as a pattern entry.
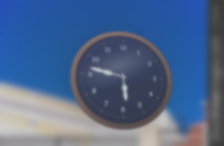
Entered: 5.47
